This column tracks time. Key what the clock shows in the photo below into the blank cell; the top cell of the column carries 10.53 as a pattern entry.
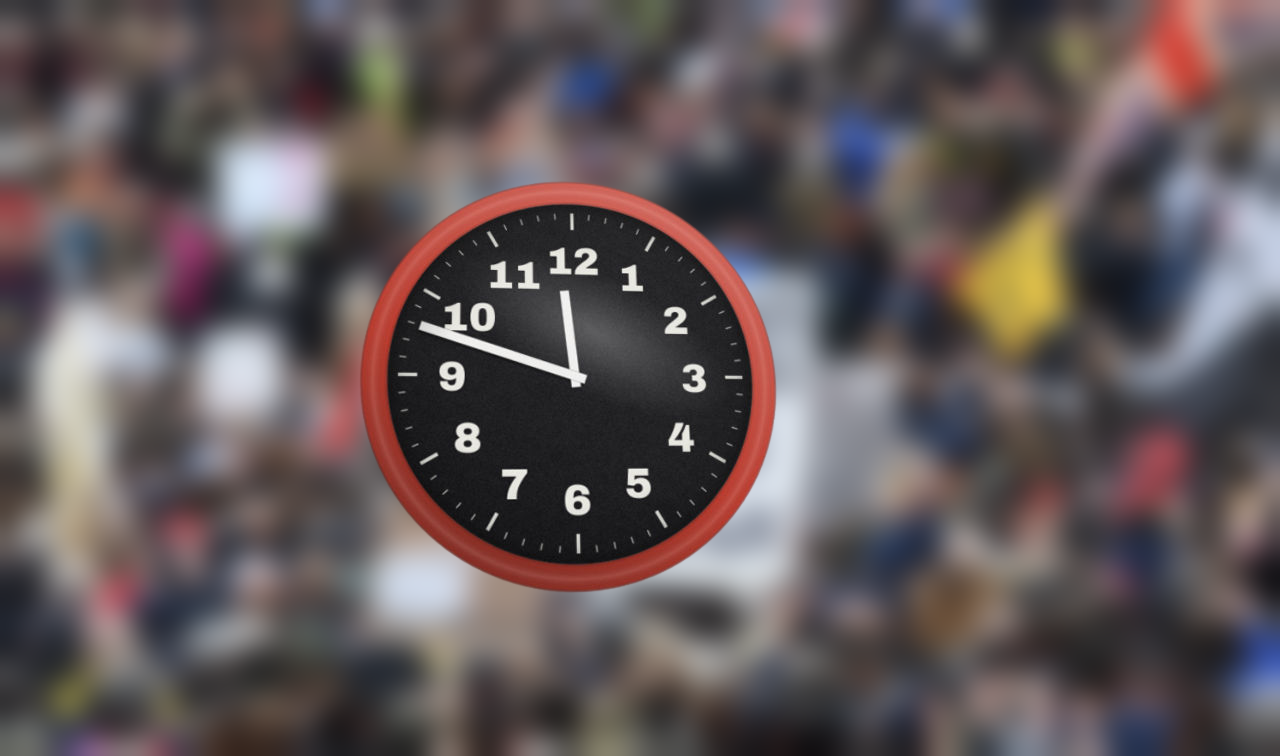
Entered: 11.48
